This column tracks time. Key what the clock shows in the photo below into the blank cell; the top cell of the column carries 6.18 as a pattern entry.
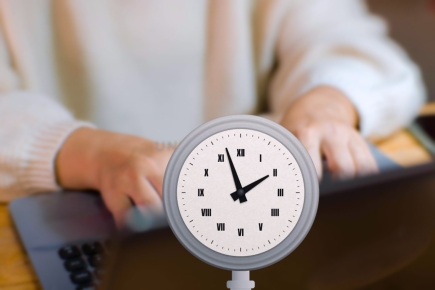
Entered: 1.57
